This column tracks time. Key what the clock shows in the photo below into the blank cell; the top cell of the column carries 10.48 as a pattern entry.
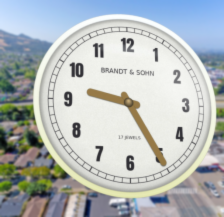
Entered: 9.25
